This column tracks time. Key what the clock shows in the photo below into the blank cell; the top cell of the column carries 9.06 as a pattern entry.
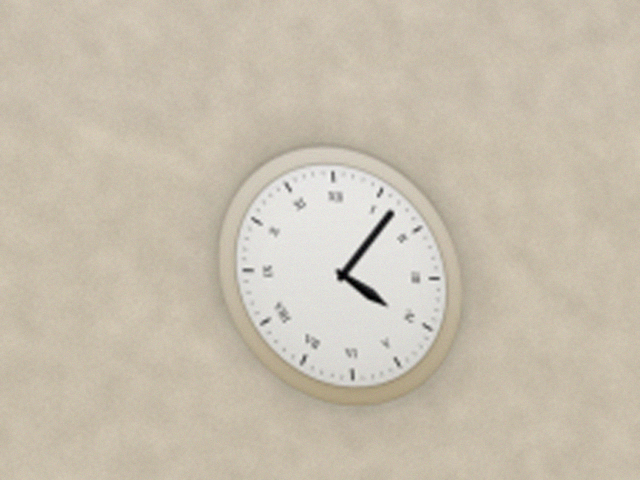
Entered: 4.07
